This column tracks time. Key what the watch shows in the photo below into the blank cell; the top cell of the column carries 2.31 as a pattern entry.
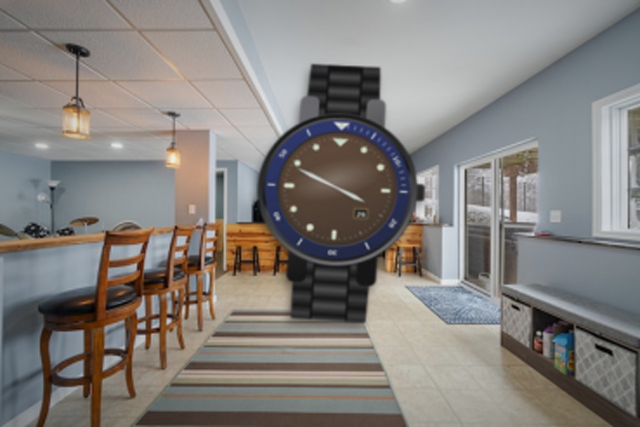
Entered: 3.49
